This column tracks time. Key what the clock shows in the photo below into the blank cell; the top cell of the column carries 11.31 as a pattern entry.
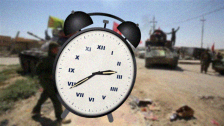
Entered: 2.39
